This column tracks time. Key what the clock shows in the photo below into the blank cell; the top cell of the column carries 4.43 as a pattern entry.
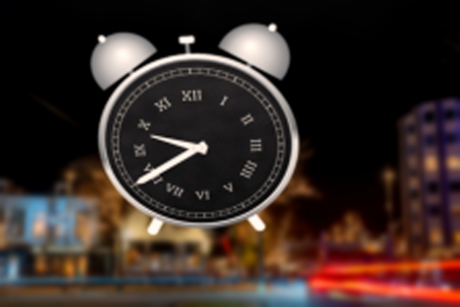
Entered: 9.40
